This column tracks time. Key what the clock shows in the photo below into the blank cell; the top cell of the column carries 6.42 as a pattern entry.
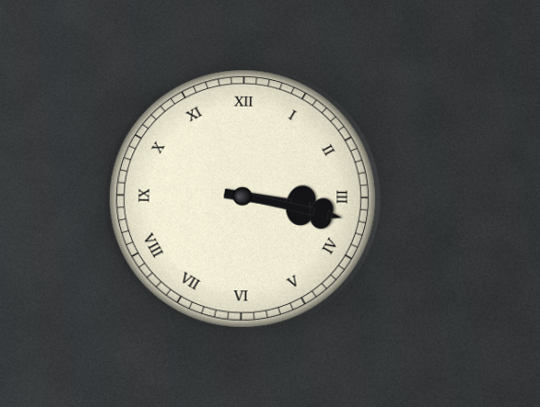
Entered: 3.17
